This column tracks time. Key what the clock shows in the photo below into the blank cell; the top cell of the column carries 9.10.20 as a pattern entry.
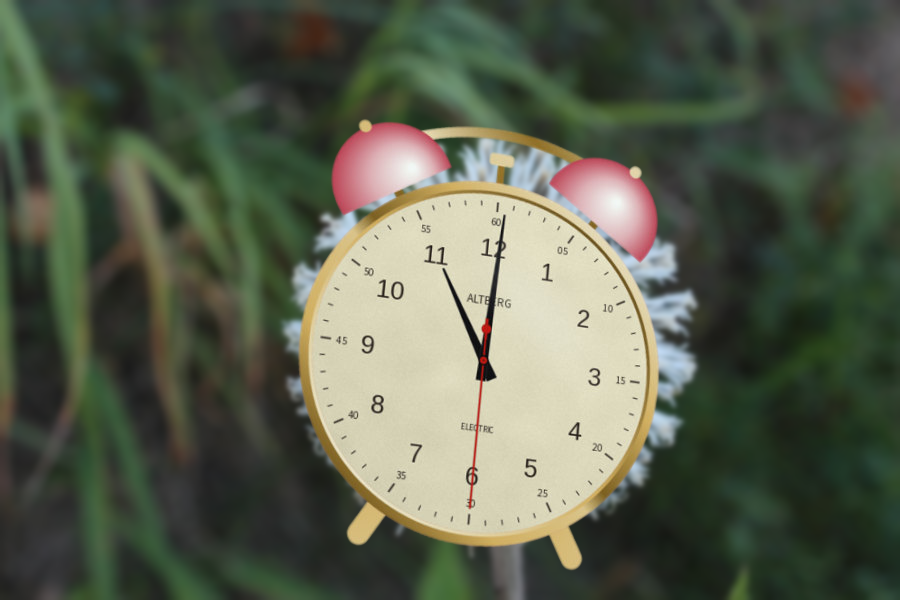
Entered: 11.00.30
